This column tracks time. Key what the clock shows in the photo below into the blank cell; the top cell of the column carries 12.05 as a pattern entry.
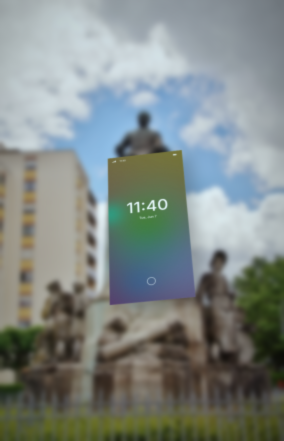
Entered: 11.40
